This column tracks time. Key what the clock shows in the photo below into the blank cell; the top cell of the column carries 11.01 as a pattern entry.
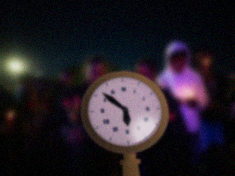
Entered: 5.52
